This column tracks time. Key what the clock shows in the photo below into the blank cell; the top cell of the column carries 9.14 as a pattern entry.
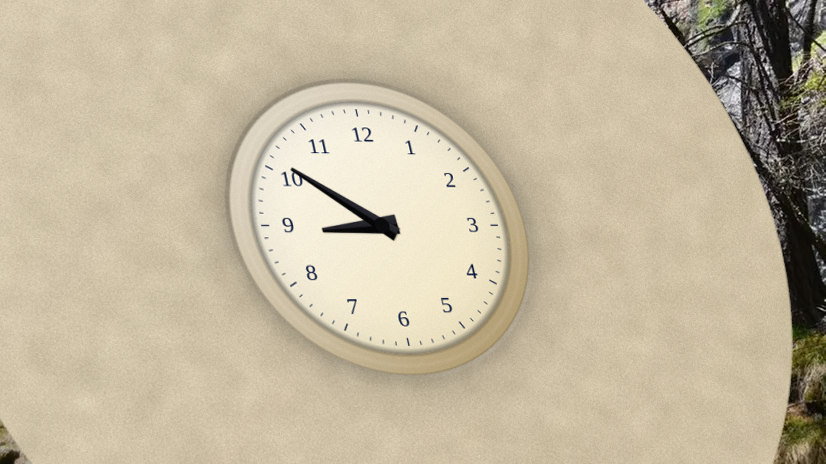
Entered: 8.51
